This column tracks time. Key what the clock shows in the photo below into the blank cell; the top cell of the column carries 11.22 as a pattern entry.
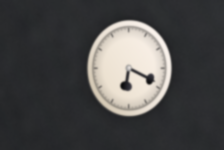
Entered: 6.19
